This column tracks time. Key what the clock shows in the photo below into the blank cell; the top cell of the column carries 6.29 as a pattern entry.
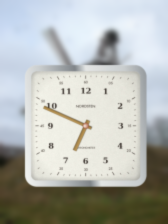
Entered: 6.49
